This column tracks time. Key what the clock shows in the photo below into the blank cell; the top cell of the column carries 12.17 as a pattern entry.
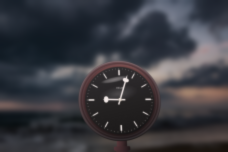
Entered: 9.03
